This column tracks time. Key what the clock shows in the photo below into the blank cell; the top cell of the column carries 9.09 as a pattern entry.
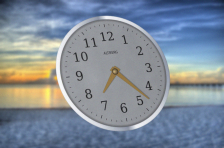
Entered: 7.23
